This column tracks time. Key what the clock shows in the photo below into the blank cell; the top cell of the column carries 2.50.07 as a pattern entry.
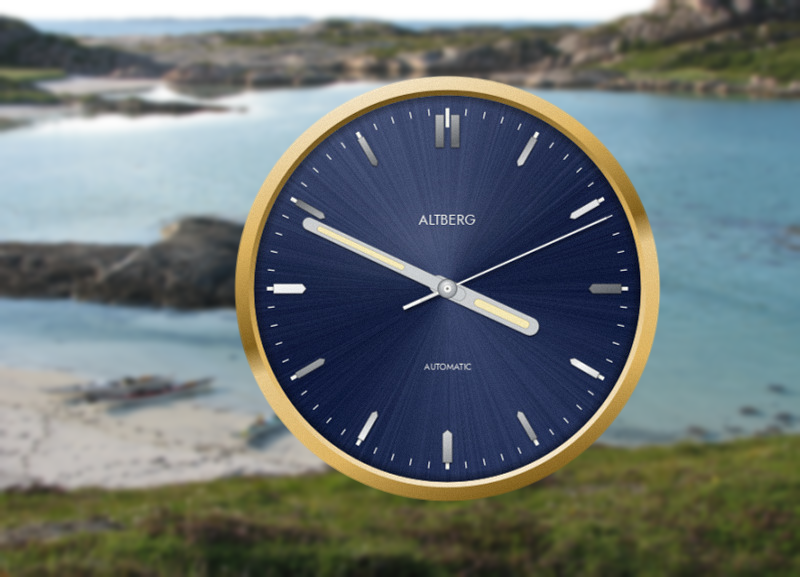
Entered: 3.49.11
